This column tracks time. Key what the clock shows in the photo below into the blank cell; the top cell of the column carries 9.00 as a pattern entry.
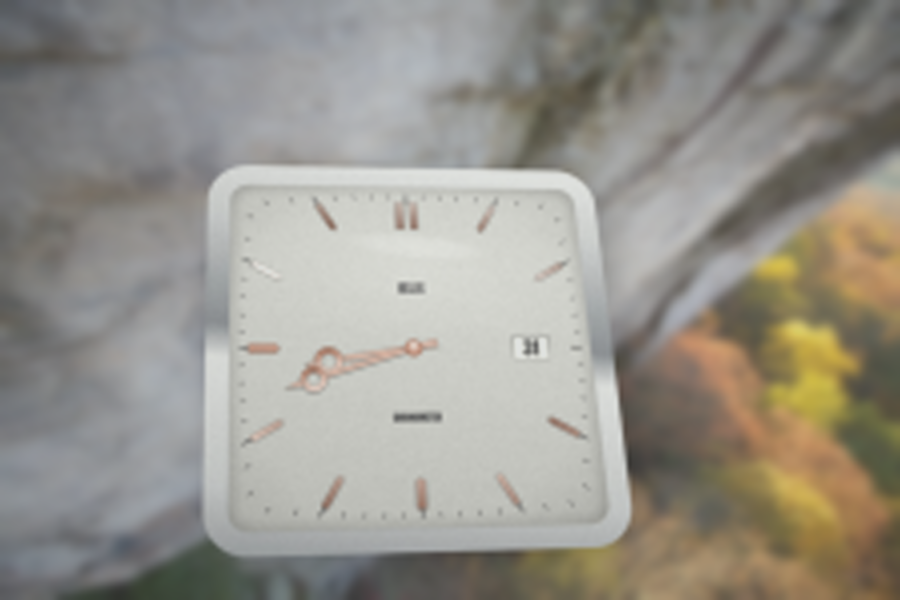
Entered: 8.42
